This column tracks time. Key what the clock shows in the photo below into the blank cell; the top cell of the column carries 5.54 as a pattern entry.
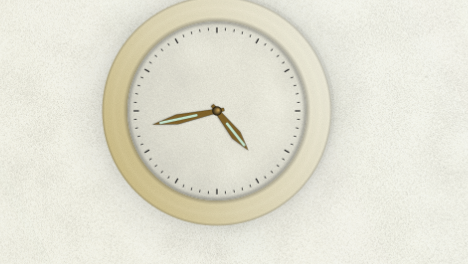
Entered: 4.43
